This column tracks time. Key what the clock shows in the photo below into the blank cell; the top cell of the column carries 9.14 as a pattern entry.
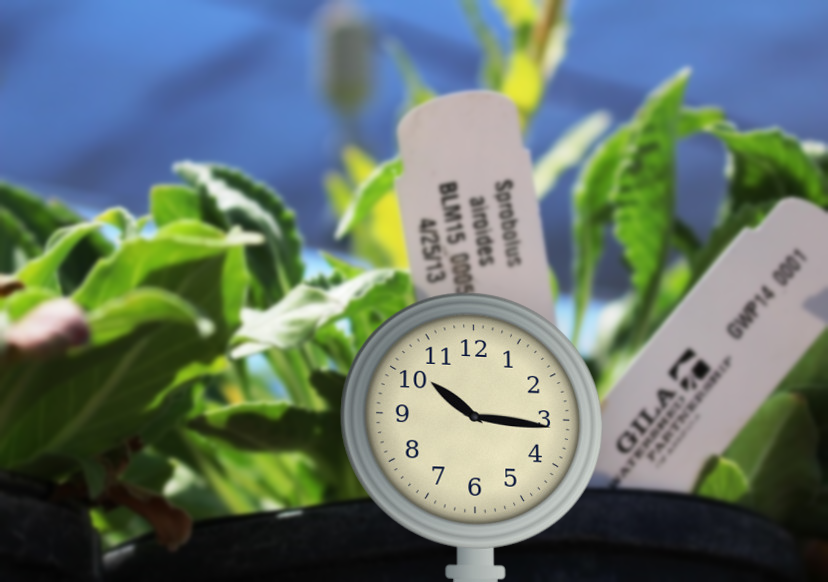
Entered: 10.16
